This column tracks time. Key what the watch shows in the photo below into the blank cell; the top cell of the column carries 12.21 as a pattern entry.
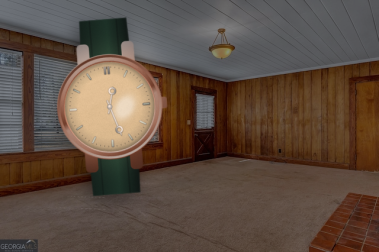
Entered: 12.27
